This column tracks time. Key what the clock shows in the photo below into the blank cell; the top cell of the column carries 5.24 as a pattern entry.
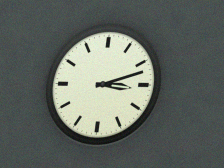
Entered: 3.12
